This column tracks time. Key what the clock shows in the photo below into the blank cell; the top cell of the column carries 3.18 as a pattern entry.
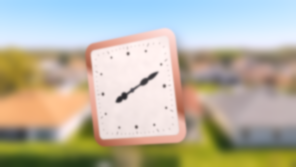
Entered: 8.11
